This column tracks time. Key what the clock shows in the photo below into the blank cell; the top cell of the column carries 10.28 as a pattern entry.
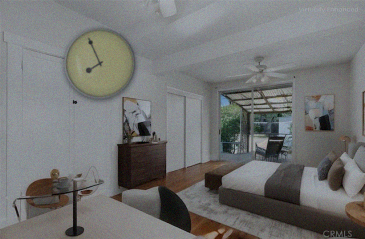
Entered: 7.56
